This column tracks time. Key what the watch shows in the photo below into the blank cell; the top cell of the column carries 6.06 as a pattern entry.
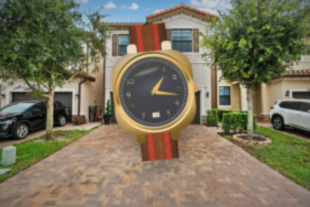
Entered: 1.17
